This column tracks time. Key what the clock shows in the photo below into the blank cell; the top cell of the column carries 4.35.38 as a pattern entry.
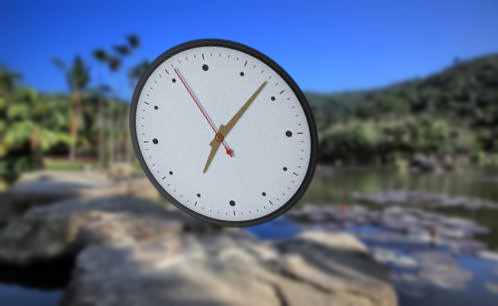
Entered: 7.07.56
